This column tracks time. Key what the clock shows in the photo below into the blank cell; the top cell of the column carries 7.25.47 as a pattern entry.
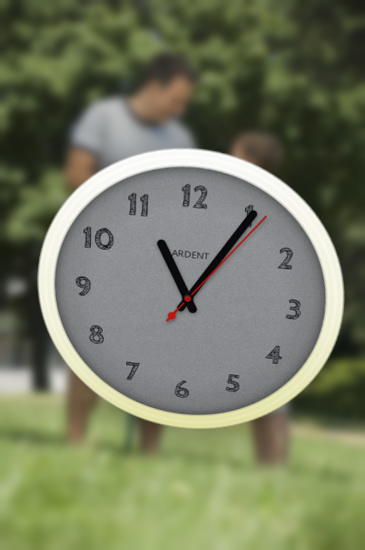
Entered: 11.05.06
